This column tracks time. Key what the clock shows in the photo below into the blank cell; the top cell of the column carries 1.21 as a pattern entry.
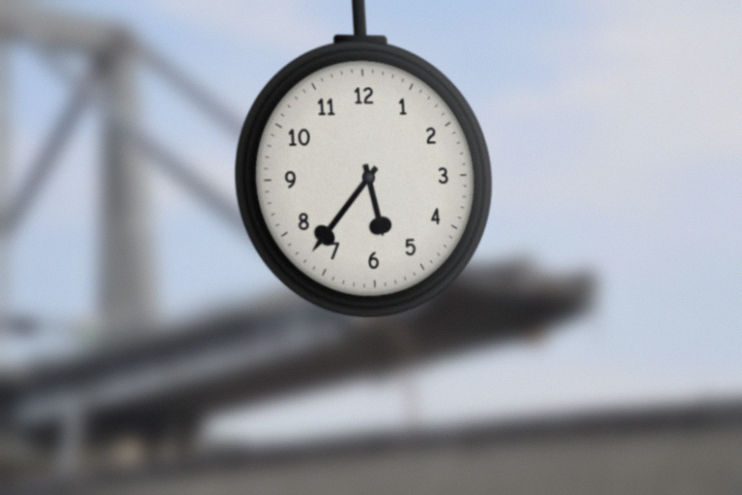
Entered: 5.37
